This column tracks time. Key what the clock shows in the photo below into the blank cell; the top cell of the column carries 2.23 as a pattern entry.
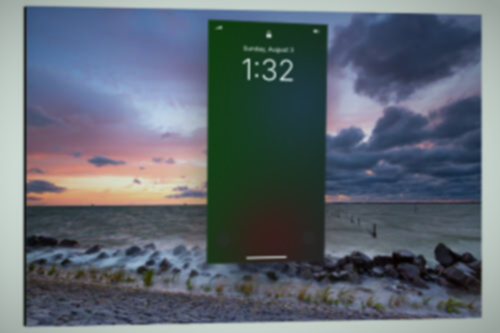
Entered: 1.32
